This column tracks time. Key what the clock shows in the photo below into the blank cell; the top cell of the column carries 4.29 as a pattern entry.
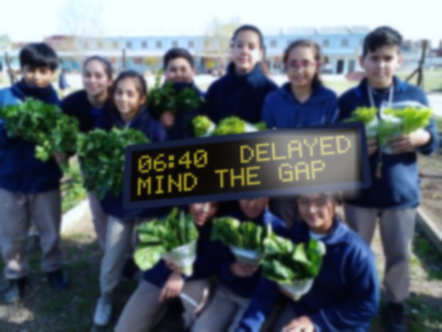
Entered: 6.40
